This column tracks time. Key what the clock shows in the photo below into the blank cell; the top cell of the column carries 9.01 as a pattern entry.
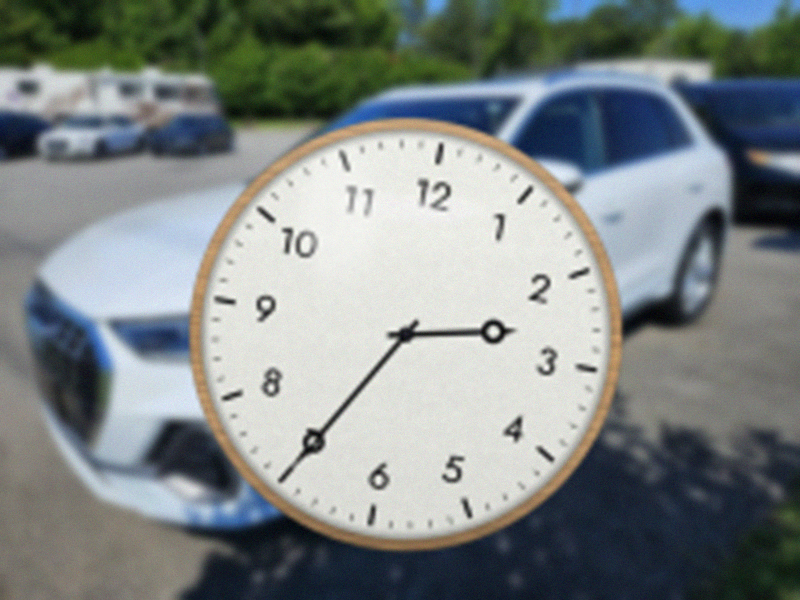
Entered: 2.35
